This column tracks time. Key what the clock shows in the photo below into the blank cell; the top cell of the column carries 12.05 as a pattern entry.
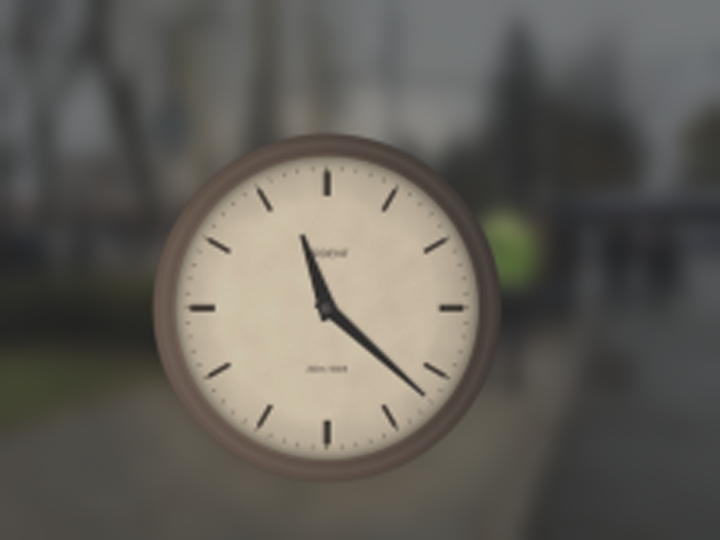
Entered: 11.22
